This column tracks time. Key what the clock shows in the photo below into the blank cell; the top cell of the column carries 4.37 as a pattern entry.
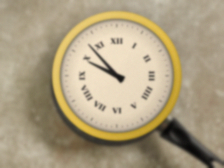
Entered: 9.53
